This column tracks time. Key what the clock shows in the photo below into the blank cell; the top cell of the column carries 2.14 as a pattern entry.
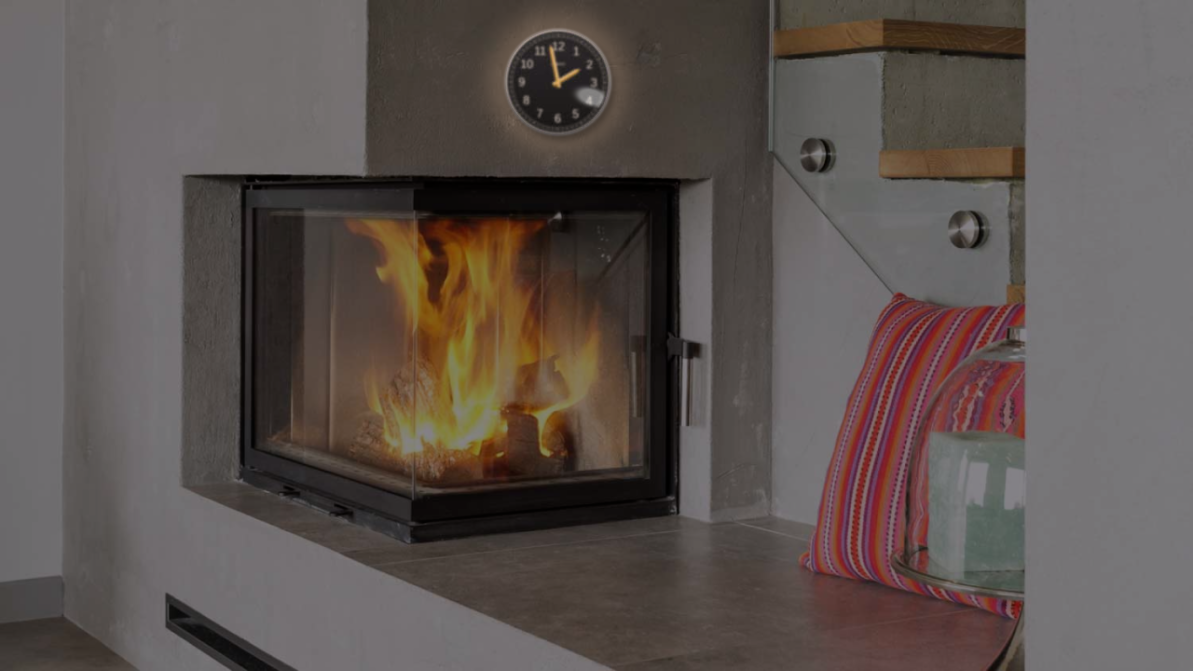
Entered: 1.58
